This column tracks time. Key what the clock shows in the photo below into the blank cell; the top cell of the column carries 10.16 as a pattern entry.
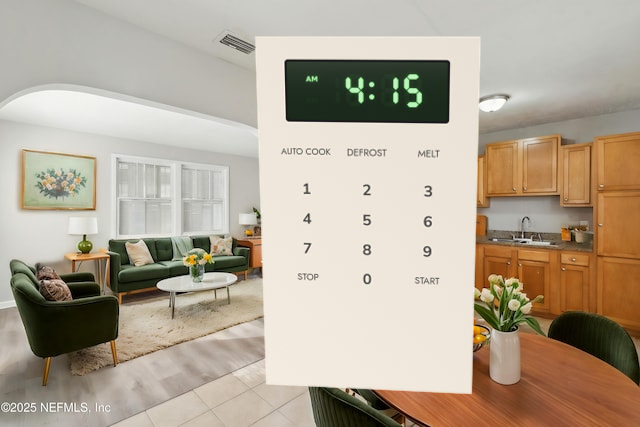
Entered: 4.15
